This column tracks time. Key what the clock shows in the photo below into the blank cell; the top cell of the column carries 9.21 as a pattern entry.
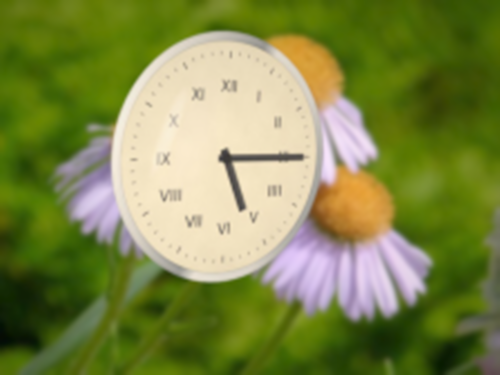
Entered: 5.15
